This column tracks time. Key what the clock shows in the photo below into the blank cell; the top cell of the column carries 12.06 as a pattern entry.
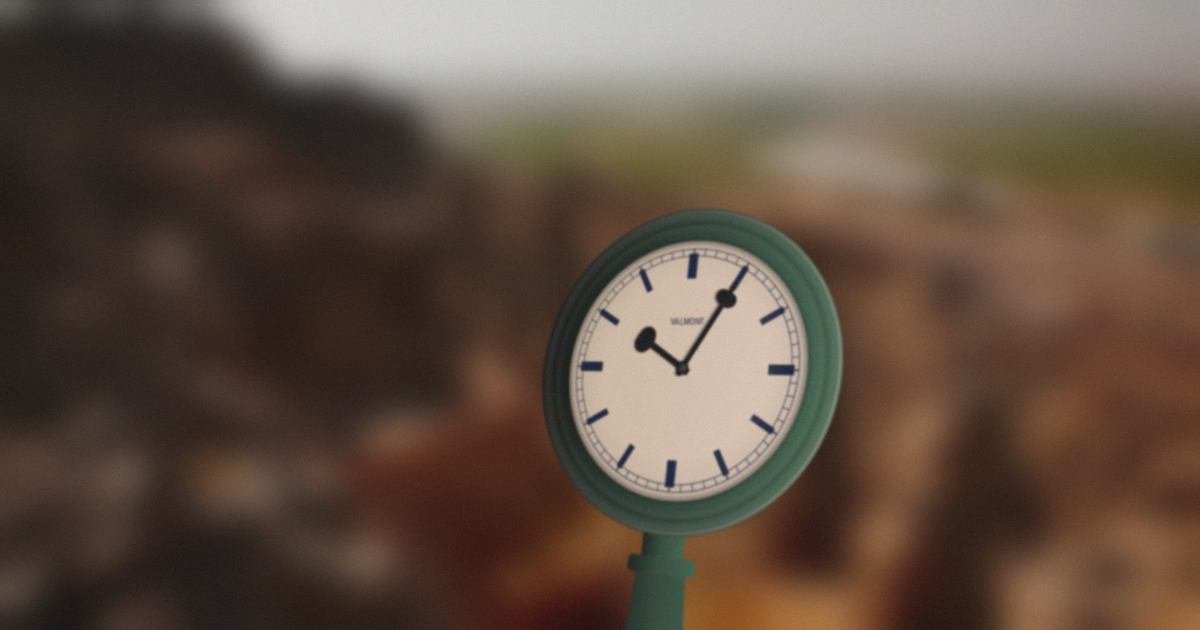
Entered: 10.05
